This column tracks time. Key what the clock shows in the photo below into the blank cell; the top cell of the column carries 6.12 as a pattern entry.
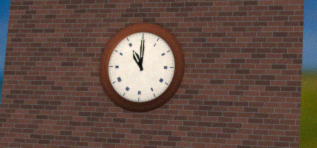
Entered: 11.00
